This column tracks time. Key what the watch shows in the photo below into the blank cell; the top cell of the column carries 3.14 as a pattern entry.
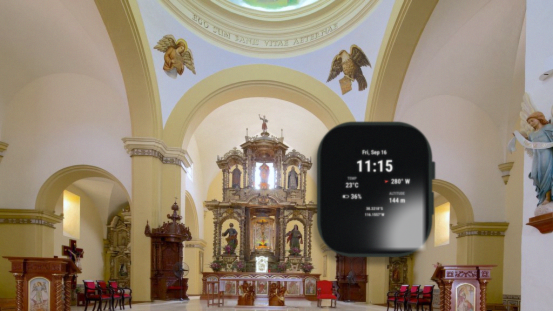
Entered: 11.15
